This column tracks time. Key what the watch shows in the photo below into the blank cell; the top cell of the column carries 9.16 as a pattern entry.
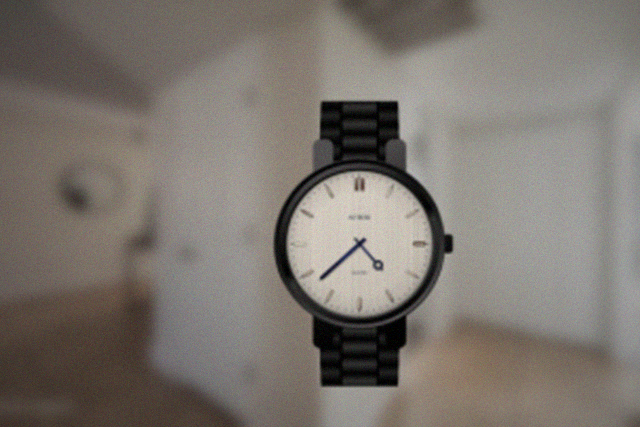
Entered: 4.38
